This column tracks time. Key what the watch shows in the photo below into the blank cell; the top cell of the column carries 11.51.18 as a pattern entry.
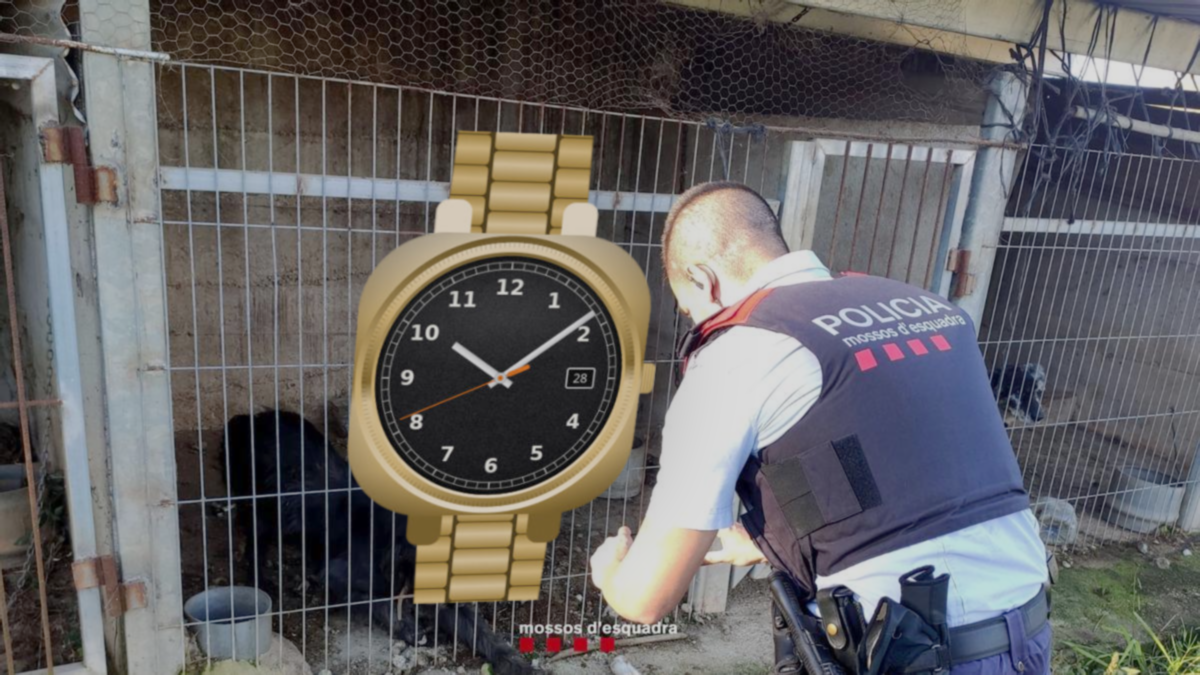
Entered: 10.08.41
